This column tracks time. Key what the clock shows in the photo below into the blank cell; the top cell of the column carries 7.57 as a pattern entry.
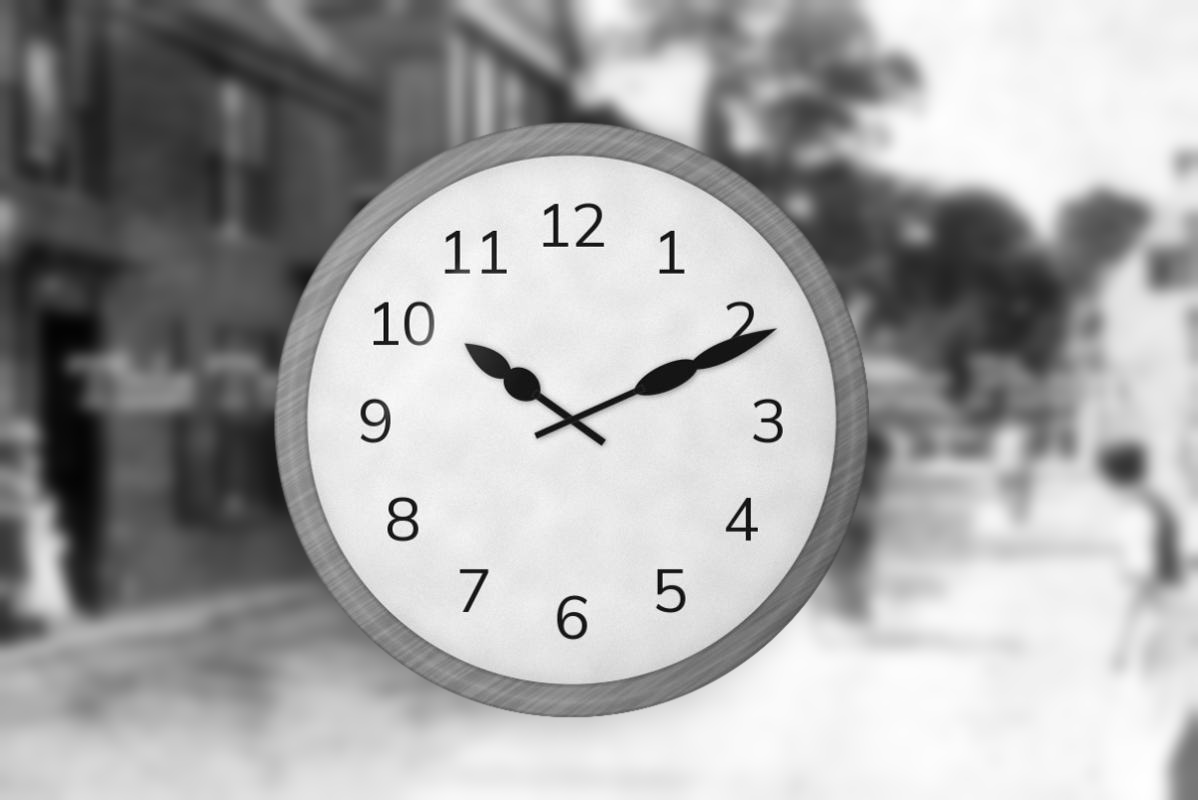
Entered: 10.11
